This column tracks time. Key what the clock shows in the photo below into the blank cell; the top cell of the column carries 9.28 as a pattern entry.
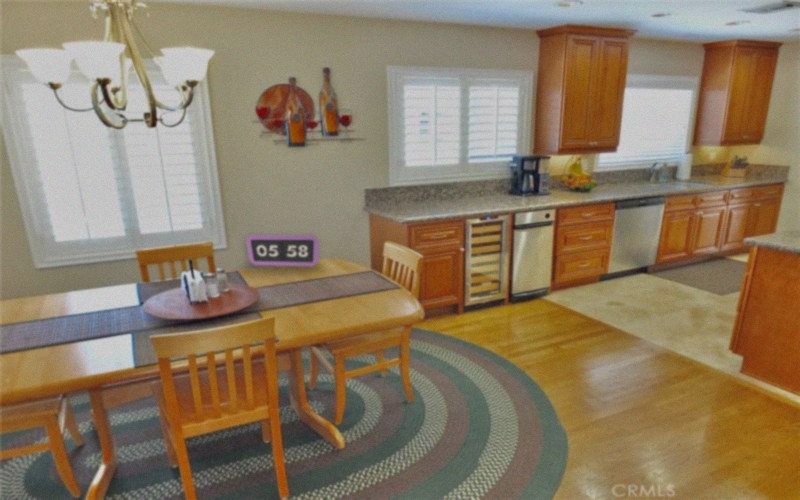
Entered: 5.58
